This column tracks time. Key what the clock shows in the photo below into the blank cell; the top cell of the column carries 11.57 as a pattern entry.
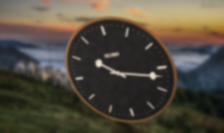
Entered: 10.17
